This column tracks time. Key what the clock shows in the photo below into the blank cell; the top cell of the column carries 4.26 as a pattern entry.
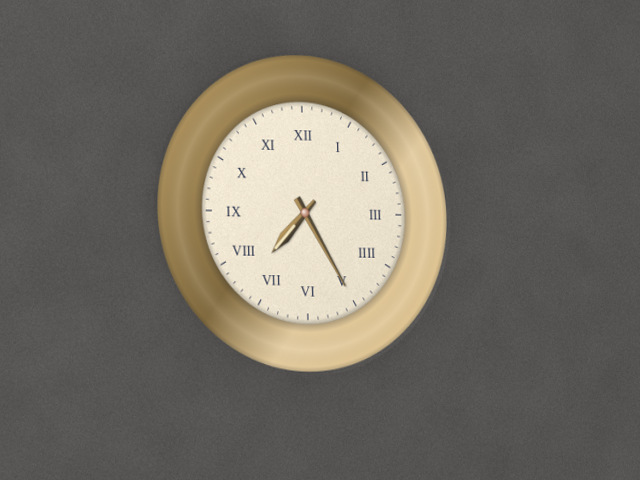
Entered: 7.25
